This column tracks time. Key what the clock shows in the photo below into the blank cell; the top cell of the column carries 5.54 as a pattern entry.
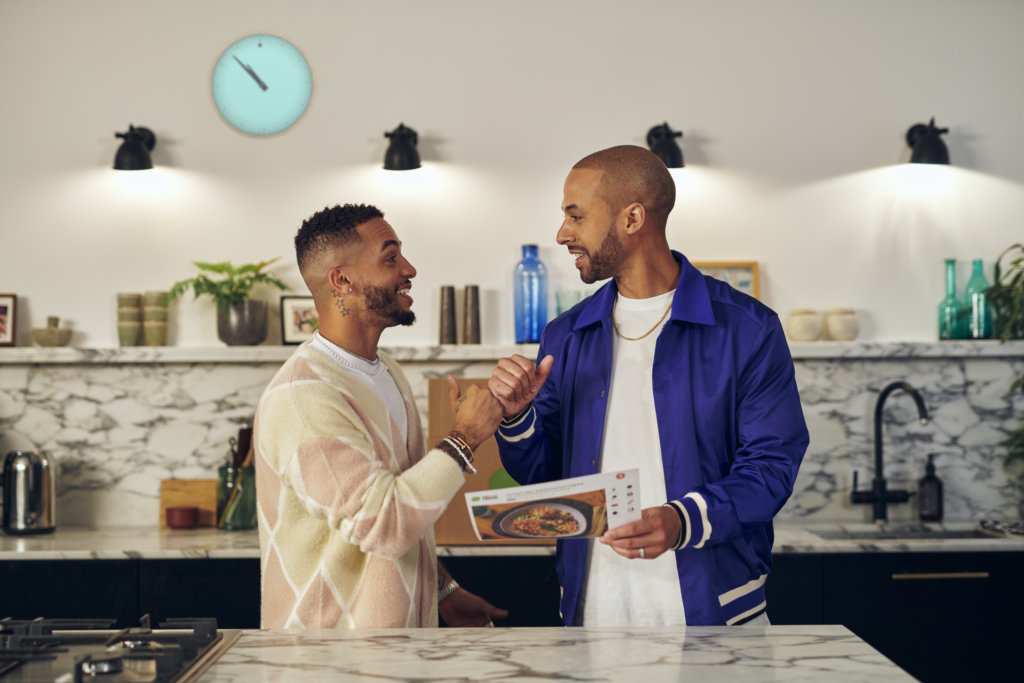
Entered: 10.53
